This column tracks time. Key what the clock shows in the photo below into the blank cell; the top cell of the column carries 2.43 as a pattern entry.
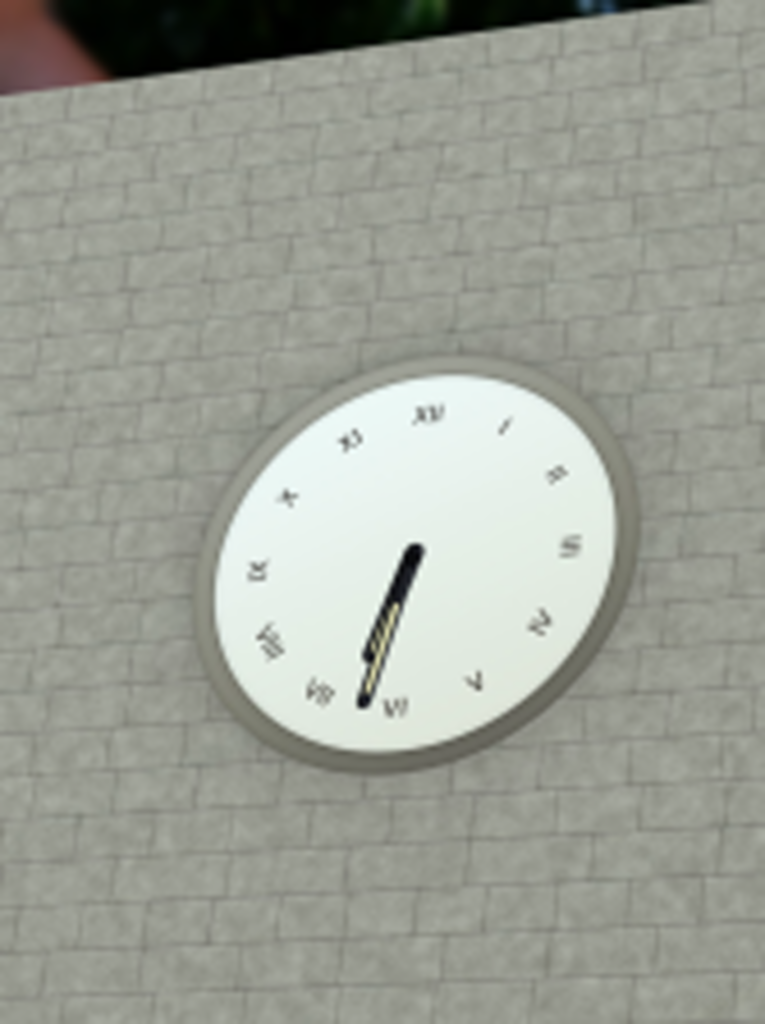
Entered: 6.32
